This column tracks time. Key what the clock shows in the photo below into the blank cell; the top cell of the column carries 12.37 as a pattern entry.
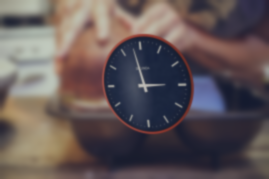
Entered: 2.58
